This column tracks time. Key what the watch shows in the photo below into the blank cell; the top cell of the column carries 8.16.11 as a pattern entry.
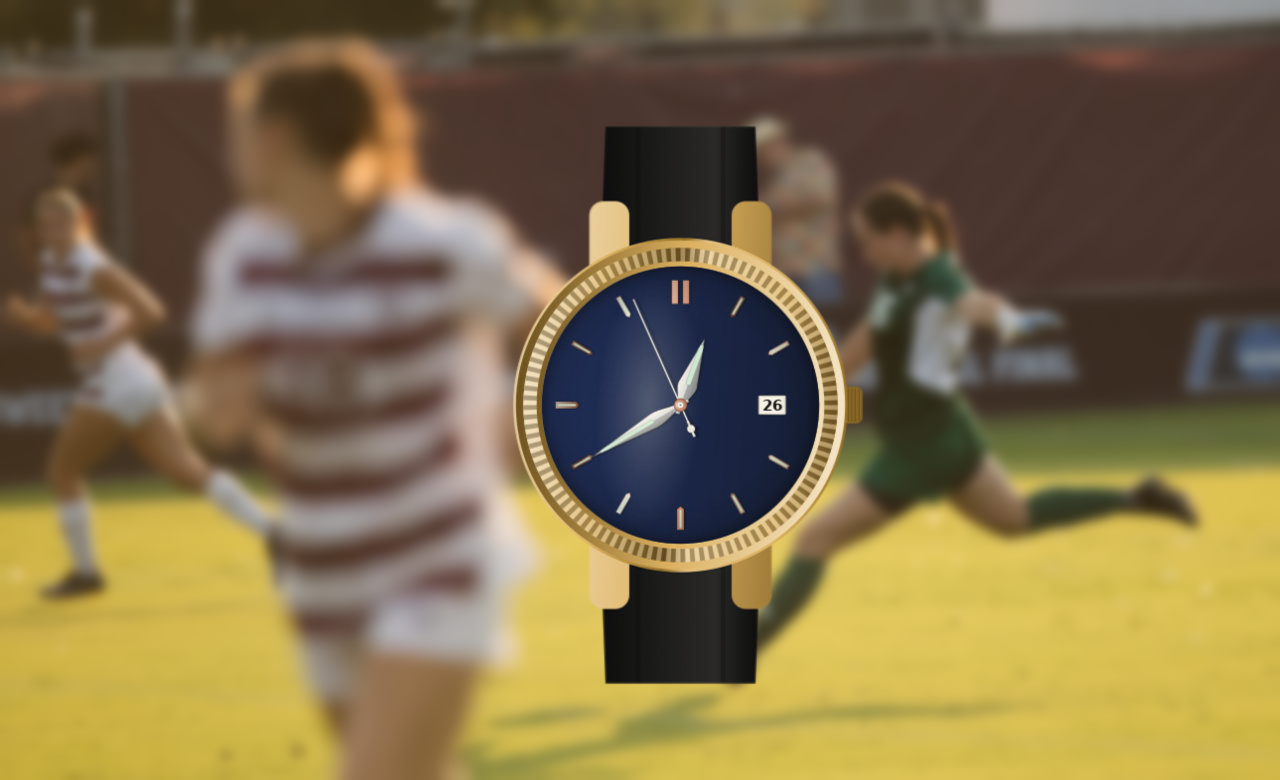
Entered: 12.39.56
